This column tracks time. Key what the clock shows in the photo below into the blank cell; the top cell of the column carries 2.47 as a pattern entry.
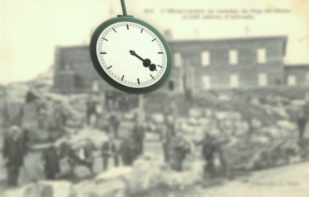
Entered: 4.22
